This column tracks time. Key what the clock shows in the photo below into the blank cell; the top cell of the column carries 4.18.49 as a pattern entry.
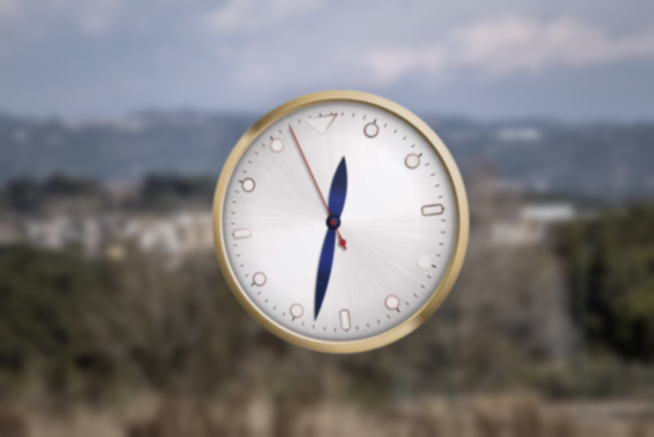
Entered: 12.32.57
